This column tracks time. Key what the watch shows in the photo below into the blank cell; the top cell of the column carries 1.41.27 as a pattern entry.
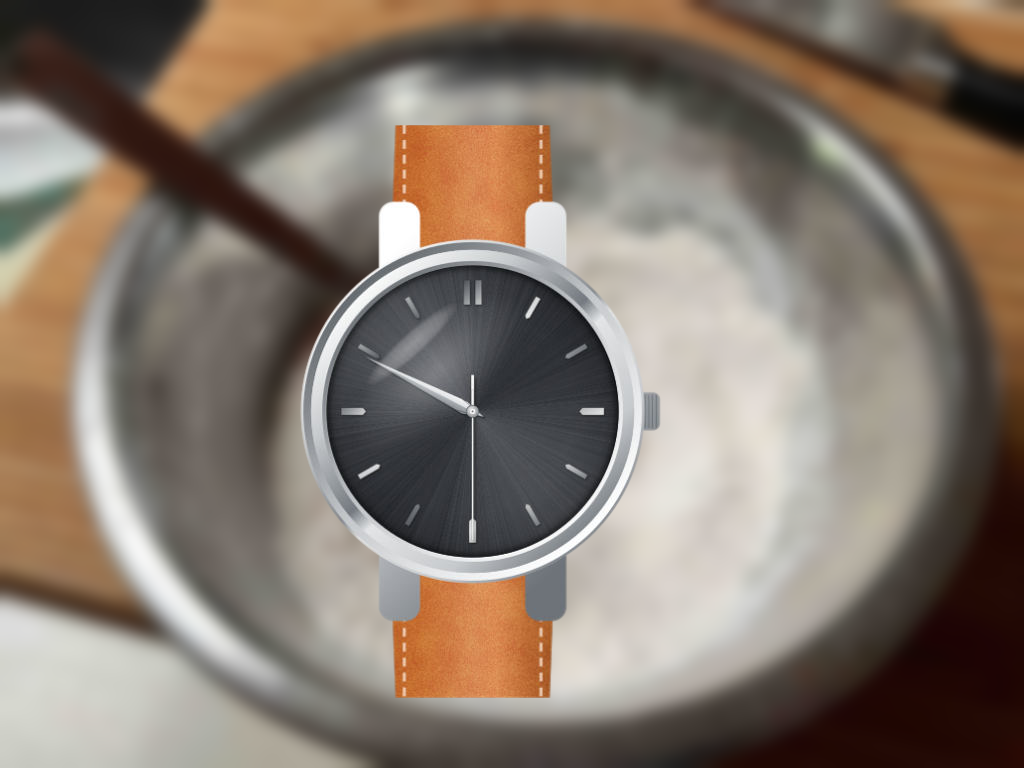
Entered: 9.49.30
